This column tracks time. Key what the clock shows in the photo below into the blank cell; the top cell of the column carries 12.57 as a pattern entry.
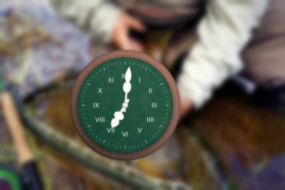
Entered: 7.01
